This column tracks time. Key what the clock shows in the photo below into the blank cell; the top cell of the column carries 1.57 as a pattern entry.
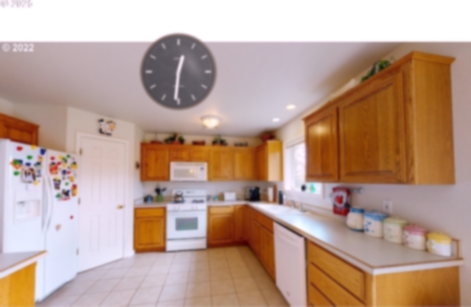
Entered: 12.31
